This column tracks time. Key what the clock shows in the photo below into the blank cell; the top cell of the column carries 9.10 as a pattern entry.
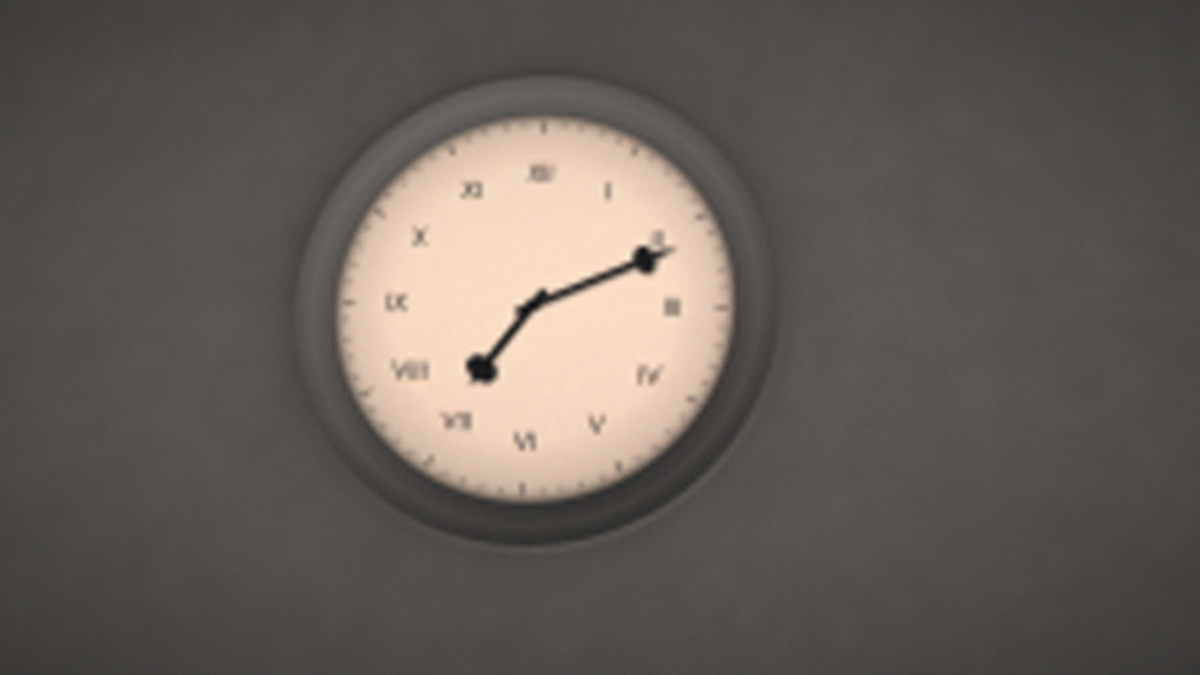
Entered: 7.11
